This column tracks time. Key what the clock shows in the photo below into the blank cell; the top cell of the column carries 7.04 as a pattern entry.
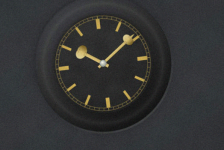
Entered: 10.09
